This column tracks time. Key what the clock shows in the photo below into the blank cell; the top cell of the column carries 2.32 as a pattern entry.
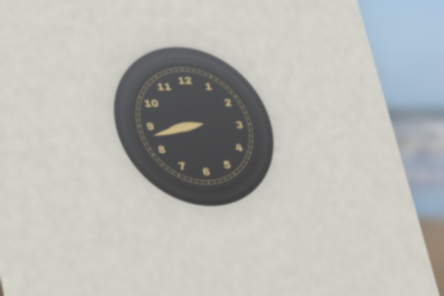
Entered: 8.43
